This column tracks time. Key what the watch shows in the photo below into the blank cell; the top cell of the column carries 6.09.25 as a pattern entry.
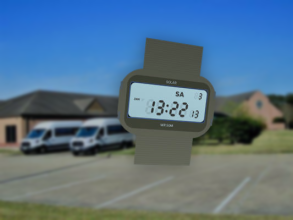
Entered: 13.22.13
